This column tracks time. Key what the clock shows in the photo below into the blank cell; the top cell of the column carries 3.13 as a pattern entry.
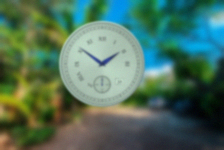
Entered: 1.51
